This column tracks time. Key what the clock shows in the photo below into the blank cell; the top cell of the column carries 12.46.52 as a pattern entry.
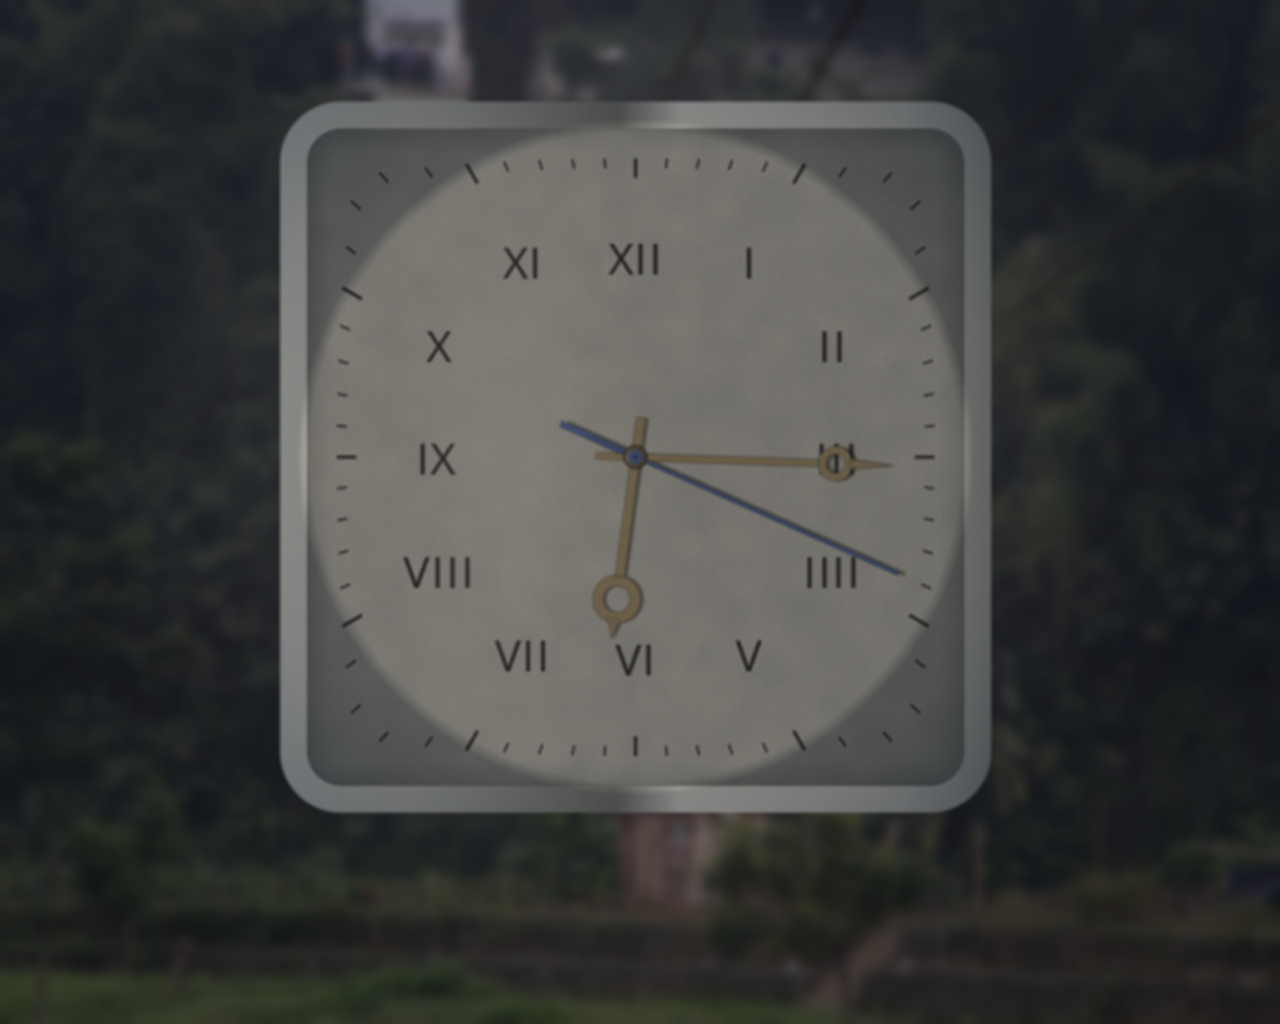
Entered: 6.15.19
